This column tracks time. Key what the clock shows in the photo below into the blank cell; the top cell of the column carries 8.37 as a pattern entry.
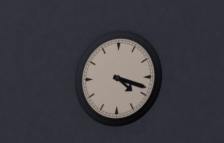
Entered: 4.18
